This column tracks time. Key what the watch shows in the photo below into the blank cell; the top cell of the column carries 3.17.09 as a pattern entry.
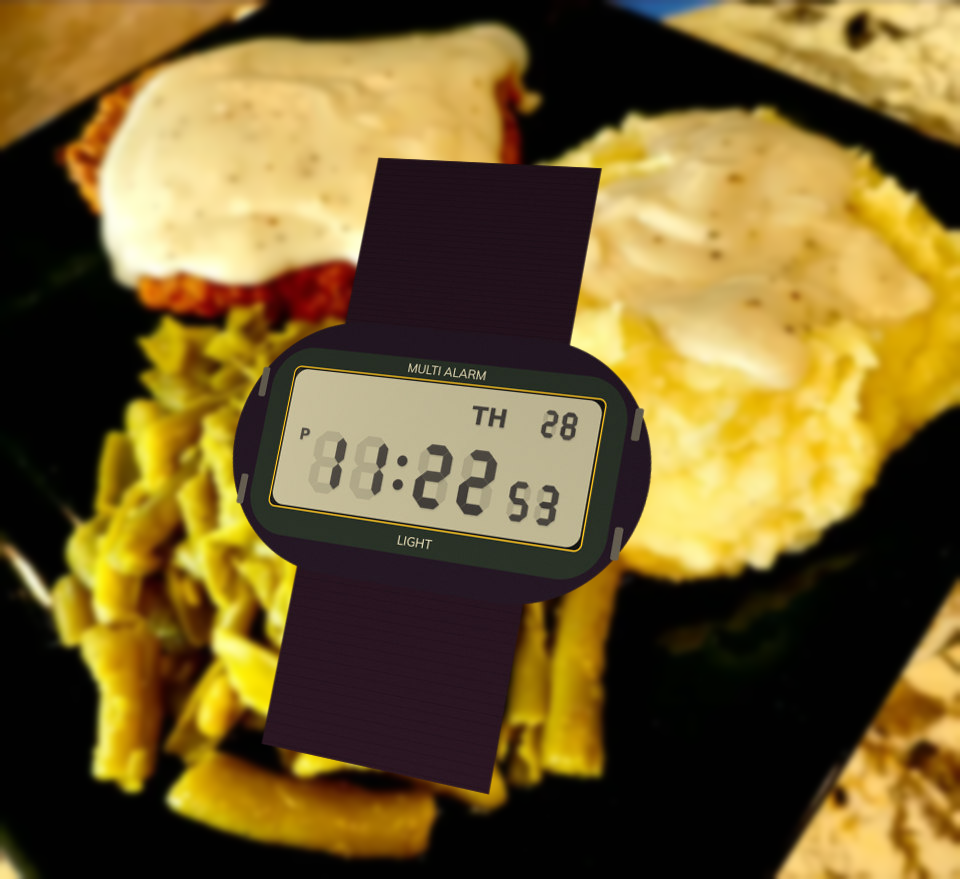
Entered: 11.22.53
